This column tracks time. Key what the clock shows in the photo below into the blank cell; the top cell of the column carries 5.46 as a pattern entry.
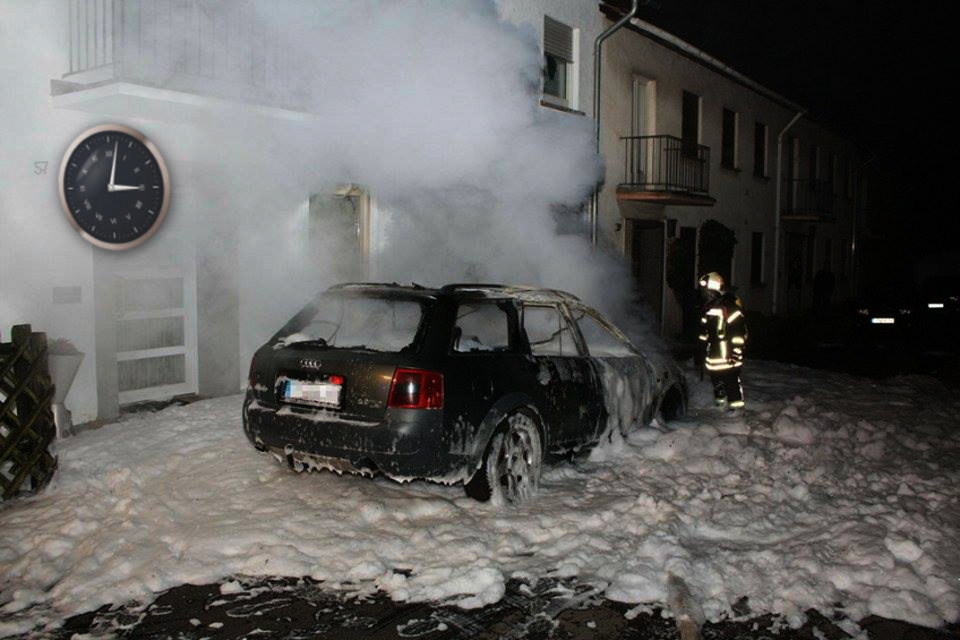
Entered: 3.02
